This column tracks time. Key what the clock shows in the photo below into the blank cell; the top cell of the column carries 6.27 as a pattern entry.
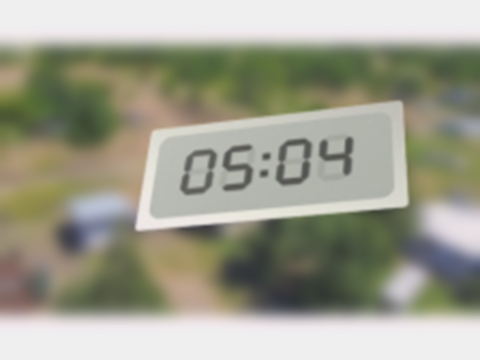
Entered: 5.04
